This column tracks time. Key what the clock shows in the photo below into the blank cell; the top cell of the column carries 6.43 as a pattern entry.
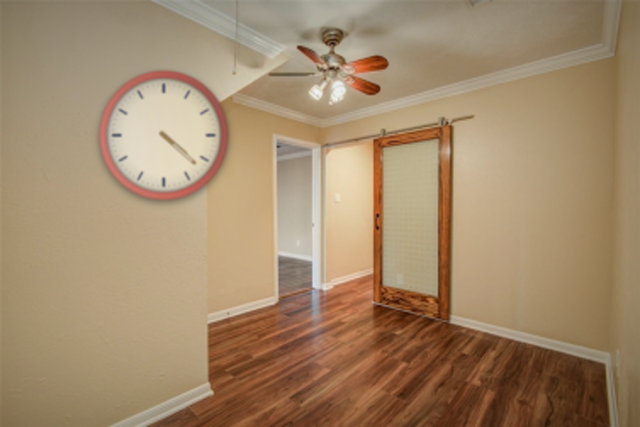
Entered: 4.22
